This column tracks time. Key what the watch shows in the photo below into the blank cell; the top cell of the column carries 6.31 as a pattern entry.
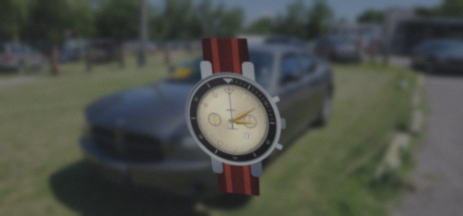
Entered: 3.10
